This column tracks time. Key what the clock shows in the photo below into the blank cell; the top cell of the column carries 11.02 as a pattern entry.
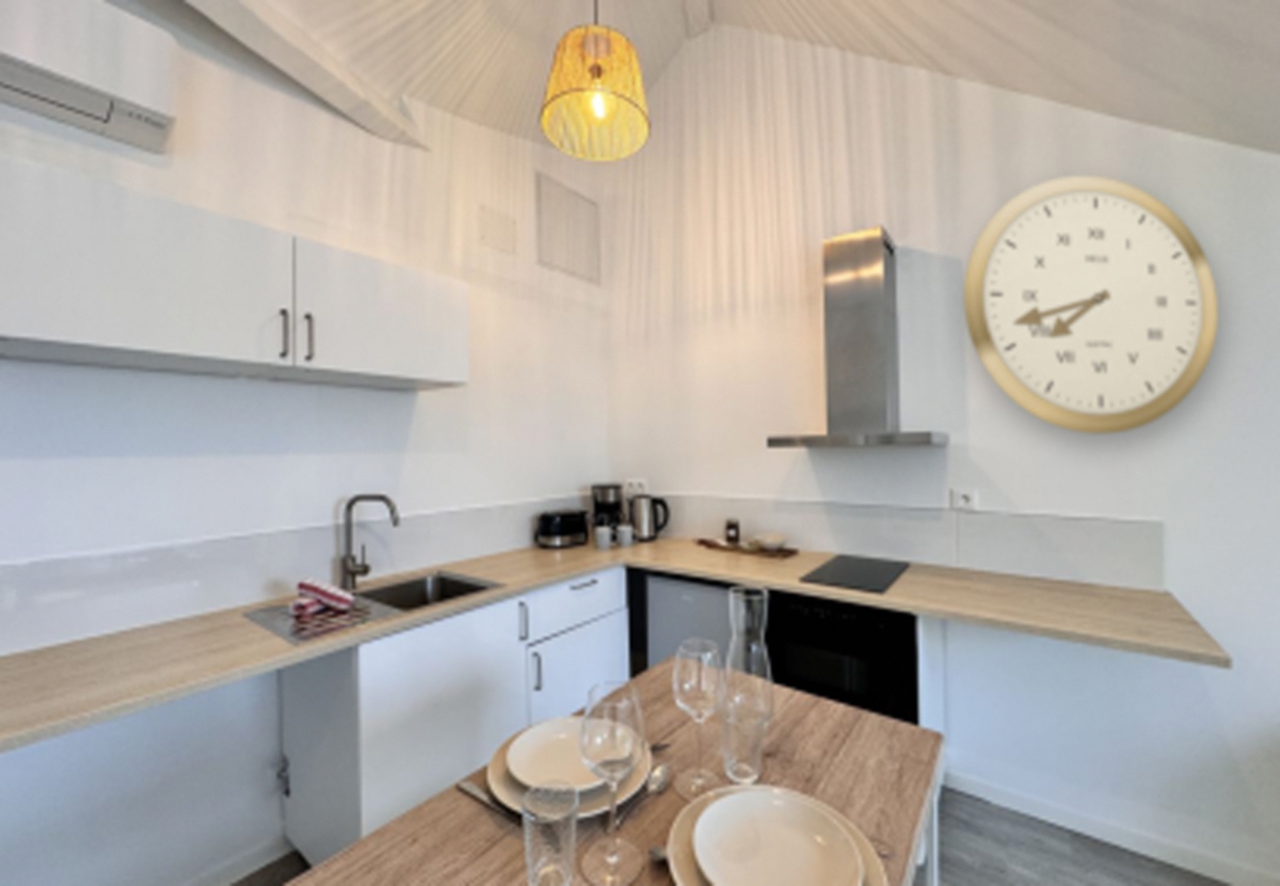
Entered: 7.42
